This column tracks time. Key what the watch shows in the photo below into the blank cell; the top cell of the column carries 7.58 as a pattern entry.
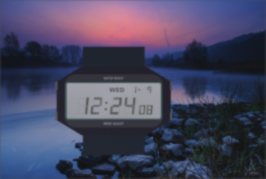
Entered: 12.24
